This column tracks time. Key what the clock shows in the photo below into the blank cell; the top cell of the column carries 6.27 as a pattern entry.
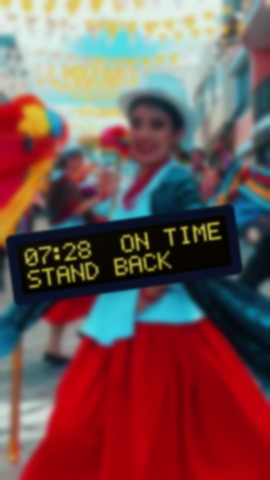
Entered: 7.28
